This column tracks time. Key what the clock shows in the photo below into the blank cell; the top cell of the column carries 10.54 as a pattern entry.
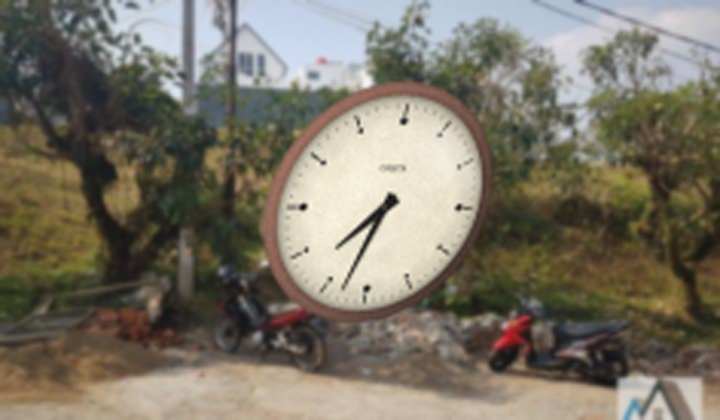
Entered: 7.33
